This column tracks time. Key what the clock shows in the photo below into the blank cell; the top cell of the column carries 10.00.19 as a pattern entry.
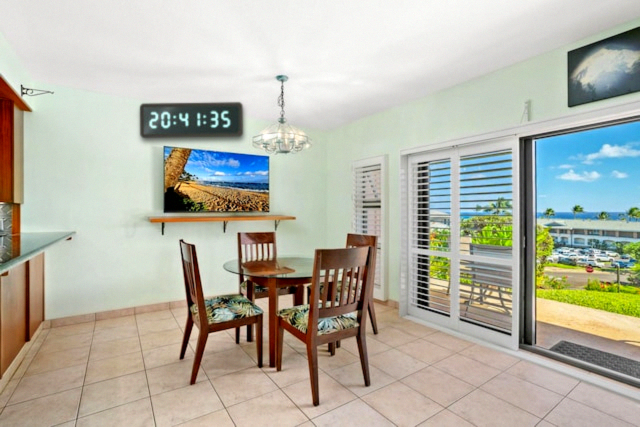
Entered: 20.41.35
